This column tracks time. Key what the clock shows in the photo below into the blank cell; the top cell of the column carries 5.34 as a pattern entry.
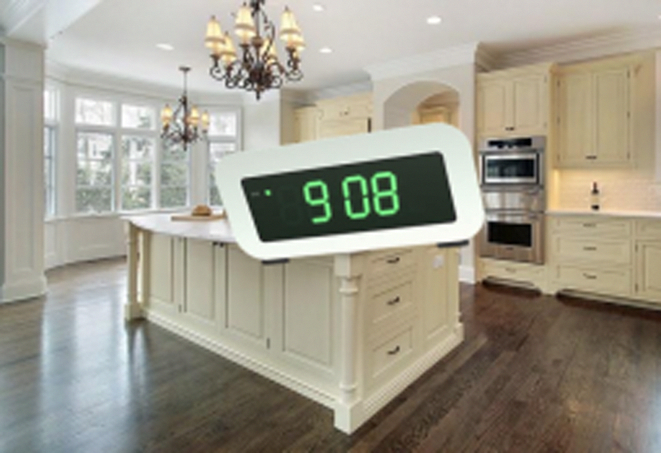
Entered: 9.08
